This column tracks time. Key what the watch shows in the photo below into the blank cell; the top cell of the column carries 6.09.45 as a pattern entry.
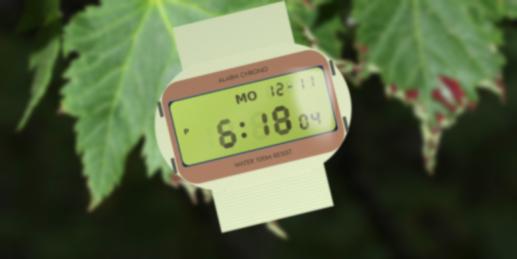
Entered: 6.18.04
